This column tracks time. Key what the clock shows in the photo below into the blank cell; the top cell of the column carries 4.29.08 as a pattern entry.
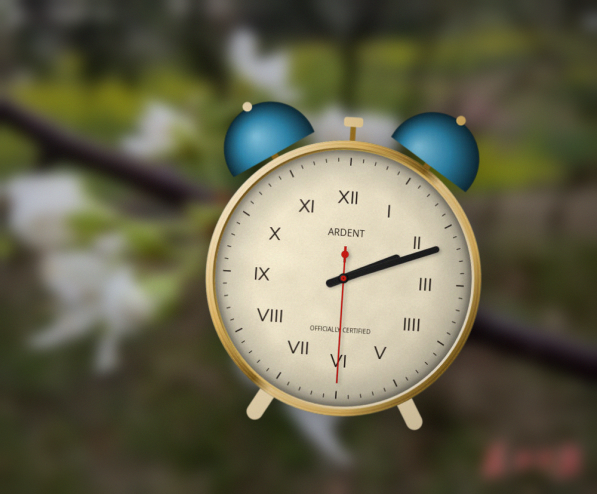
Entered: 2.11.30
